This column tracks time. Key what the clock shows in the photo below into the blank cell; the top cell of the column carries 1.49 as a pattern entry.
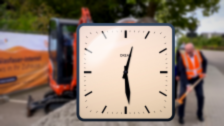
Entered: 12.29
